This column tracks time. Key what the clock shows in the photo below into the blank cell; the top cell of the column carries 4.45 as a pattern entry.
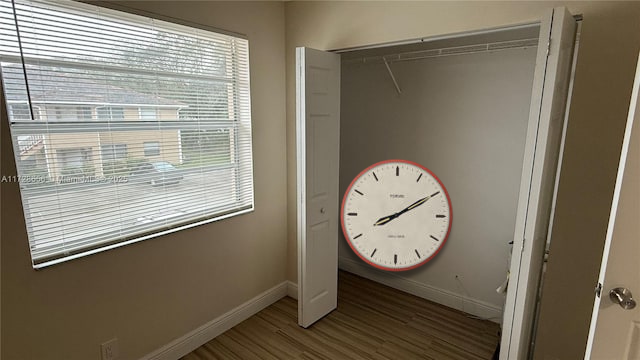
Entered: 8.10
